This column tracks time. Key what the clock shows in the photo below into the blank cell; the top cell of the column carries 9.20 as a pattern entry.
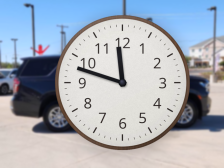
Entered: 11.48
